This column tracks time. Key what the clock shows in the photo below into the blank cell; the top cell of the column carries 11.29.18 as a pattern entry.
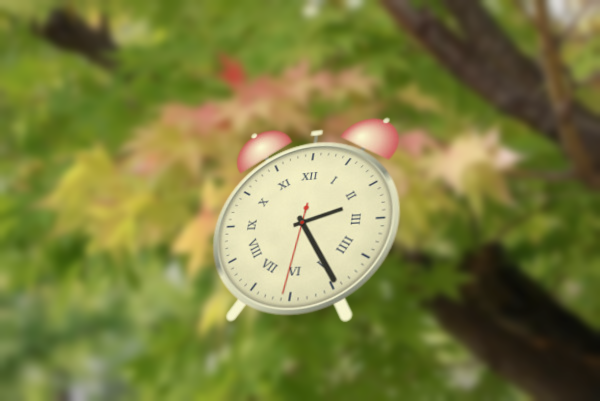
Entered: 2.24.31
